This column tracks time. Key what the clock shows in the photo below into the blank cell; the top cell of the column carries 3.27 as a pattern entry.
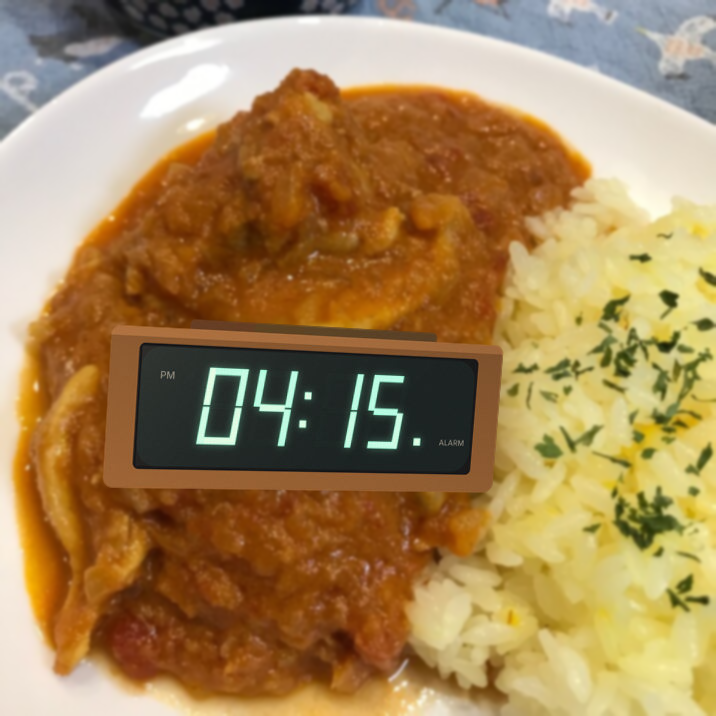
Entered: 4.15
